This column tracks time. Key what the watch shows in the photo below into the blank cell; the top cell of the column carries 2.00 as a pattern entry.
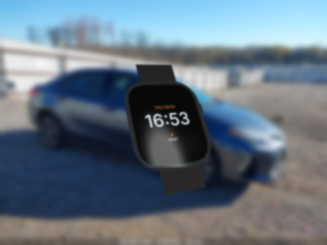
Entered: 16.53
